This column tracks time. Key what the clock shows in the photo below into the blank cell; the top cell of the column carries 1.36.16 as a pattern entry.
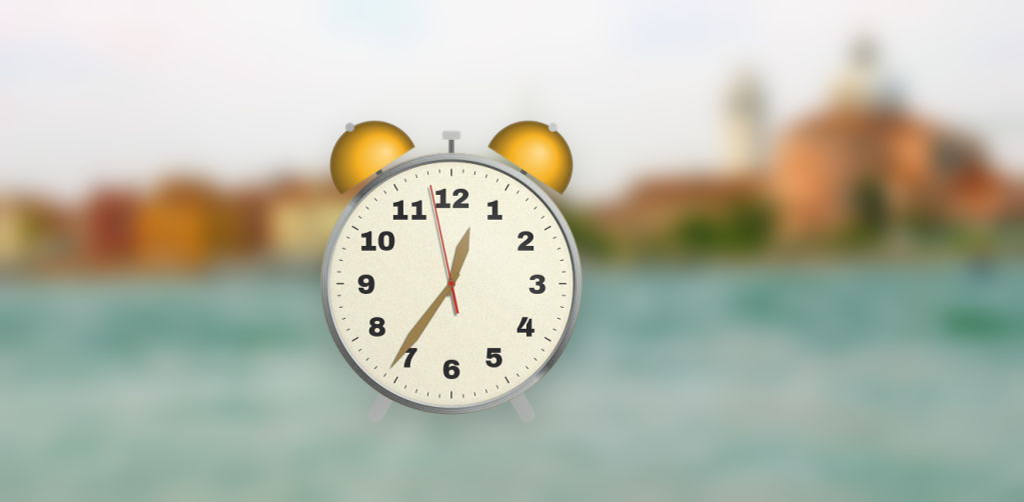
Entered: 12.35.58
